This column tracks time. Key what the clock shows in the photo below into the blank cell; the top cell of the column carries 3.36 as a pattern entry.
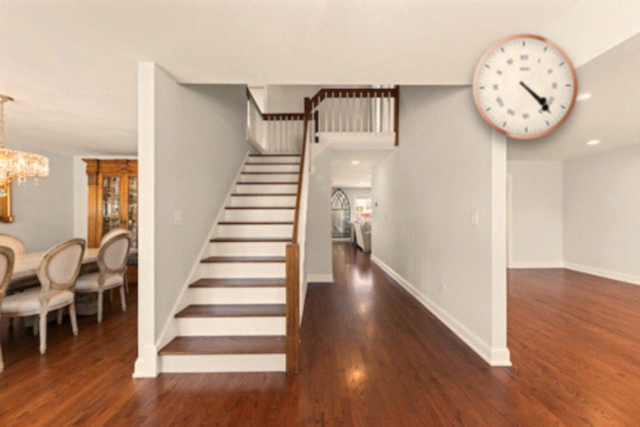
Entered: 4.23
